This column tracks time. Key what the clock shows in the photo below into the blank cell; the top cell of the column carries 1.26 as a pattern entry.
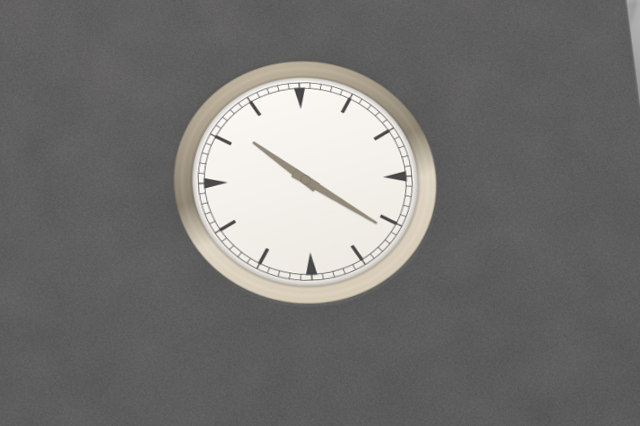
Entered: 10.21
